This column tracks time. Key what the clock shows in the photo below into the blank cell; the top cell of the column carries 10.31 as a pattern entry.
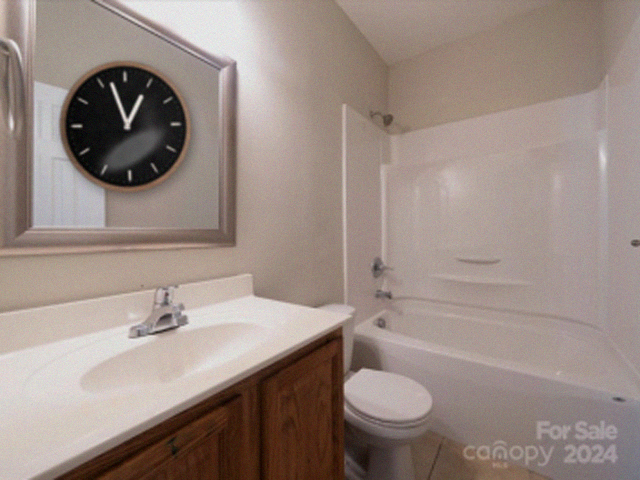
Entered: 12.57
